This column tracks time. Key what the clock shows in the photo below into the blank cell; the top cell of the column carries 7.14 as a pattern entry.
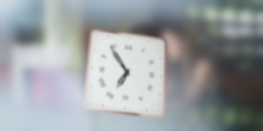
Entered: 6.54
